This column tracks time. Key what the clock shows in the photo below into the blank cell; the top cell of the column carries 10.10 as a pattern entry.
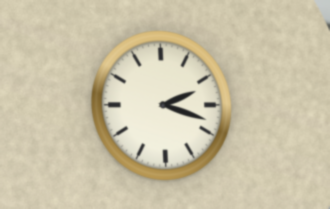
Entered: 2.18
